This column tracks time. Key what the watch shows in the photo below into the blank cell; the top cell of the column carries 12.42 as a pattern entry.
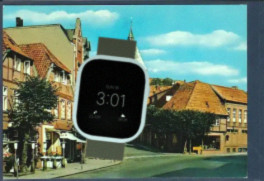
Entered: 3.01
